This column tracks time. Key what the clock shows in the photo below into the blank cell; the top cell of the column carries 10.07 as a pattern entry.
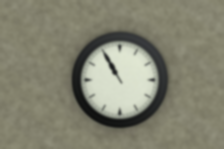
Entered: 10.55
